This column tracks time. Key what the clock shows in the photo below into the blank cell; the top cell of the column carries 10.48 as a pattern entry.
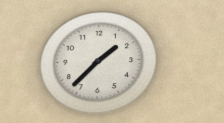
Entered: 1.37
